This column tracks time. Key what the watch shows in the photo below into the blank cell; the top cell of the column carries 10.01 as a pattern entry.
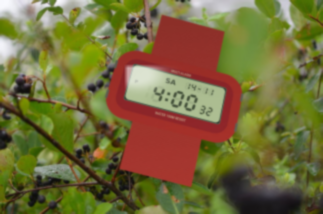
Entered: 4.00
